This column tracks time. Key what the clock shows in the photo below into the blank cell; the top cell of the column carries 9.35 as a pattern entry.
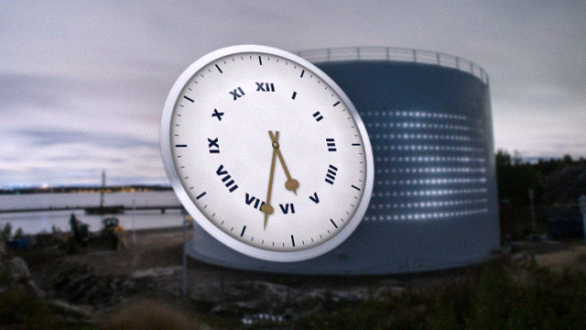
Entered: 5.33
